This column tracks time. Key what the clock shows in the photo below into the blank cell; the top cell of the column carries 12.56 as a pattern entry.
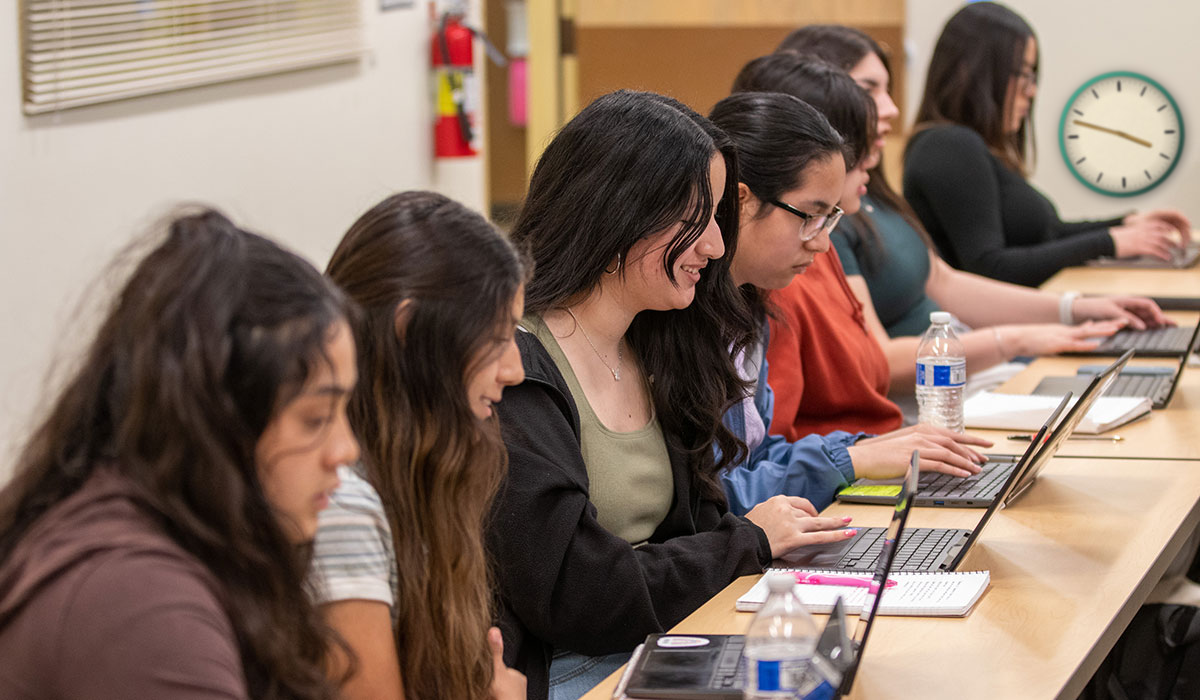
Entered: 3.48
